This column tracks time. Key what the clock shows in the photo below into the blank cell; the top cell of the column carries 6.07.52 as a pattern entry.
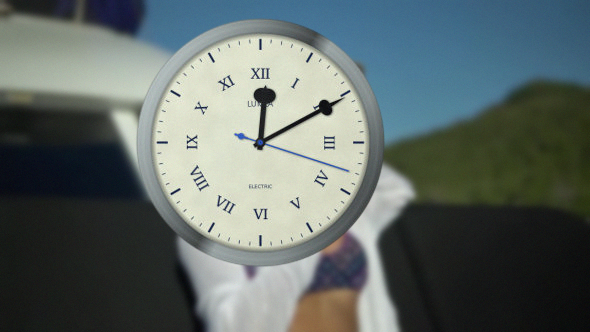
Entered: 12.10.18
